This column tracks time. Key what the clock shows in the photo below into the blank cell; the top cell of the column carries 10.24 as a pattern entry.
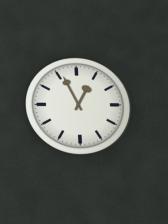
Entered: 12.56
